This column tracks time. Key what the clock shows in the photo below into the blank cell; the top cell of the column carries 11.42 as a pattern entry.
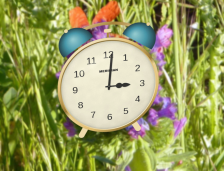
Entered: 3.01
